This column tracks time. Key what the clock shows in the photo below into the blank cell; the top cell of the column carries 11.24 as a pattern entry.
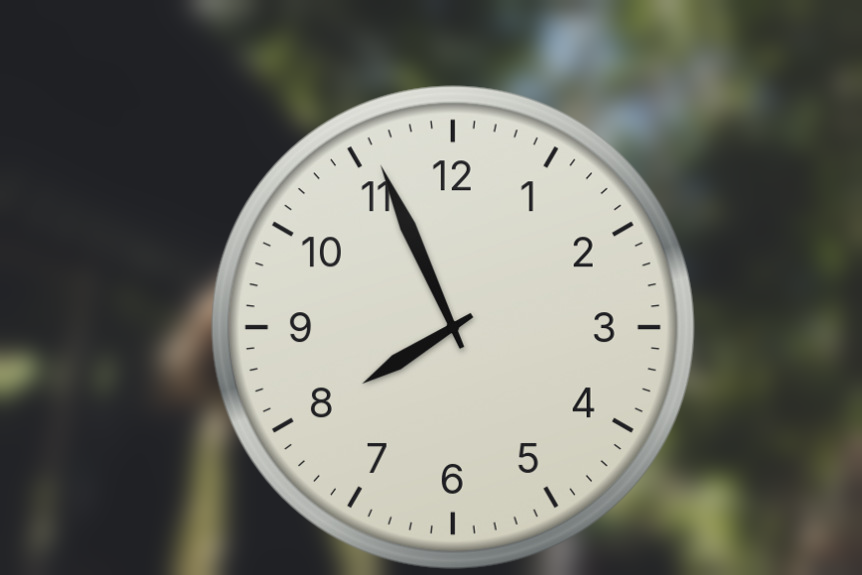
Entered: 7.56
